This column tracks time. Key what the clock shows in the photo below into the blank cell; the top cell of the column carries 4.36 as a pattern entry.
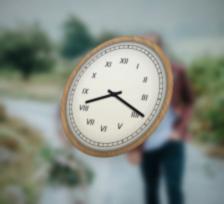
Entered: 8.19
